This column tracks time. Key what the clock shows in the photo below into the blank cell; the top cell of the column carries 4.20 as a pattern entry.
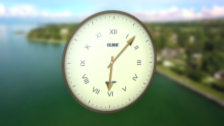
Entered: 6.07
